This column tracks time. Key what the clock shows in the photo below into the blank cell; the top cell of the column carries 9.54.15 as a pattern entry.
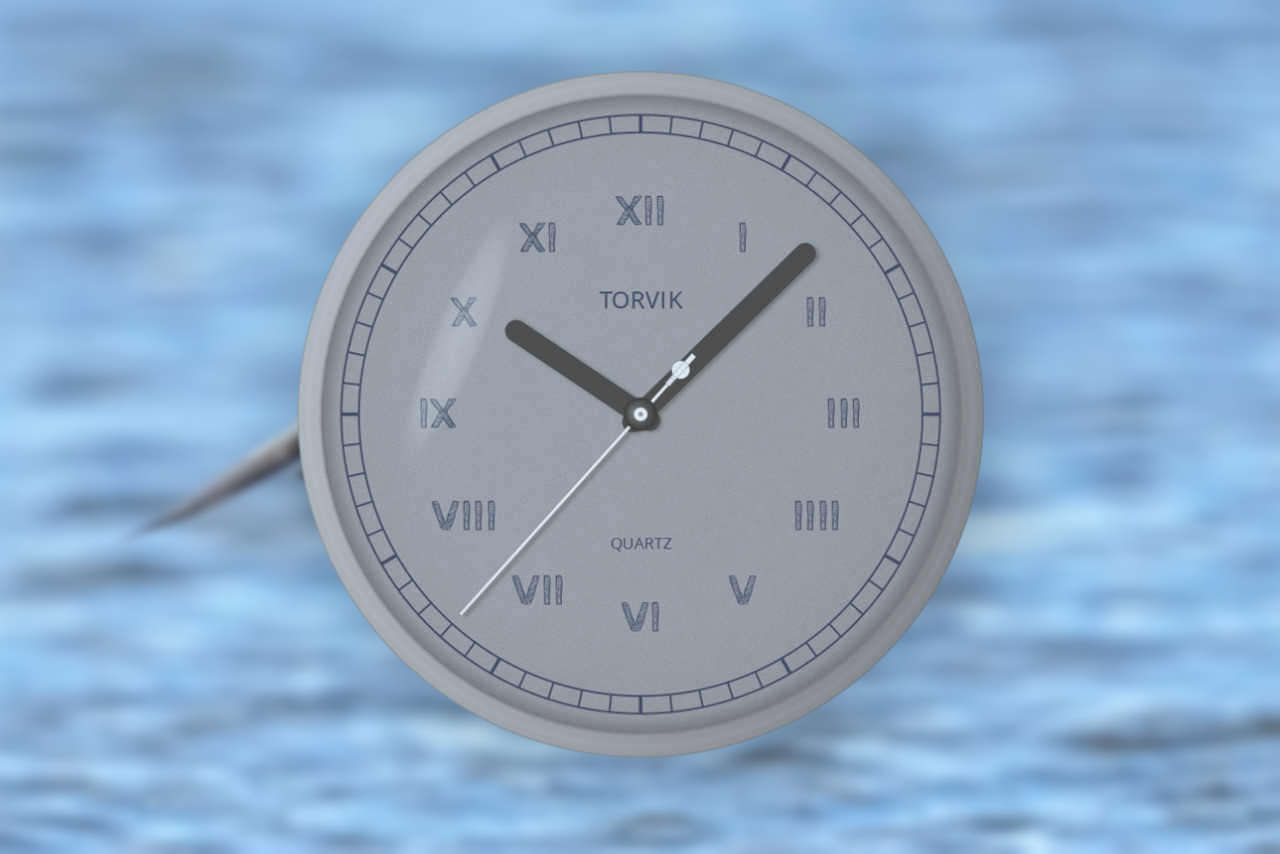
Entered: 10.07.37
